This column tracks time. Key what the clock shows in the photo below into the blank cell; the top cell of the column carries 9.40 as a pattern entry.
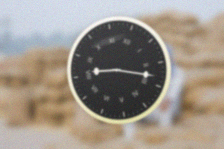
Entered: 8.13
